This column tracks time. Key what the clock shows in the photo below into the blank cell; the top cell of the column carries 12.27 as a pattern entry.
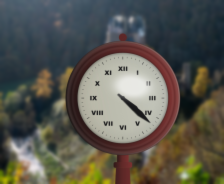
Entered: 4.22
